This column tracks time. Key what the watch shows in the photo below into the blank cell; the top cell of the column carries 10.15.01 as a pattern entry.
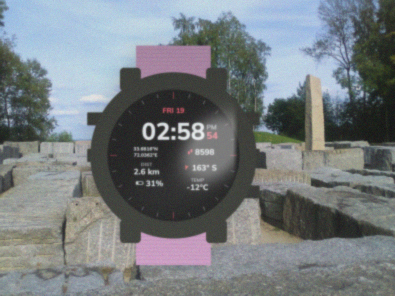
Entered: 2.58.54
